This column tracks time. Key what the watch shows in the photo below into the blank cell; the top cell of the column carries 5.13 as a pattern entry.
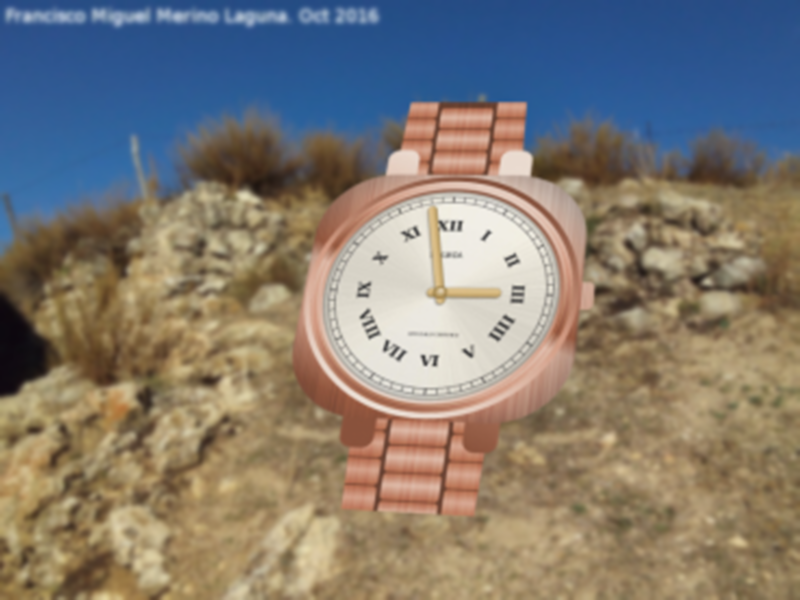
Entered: 2.58
